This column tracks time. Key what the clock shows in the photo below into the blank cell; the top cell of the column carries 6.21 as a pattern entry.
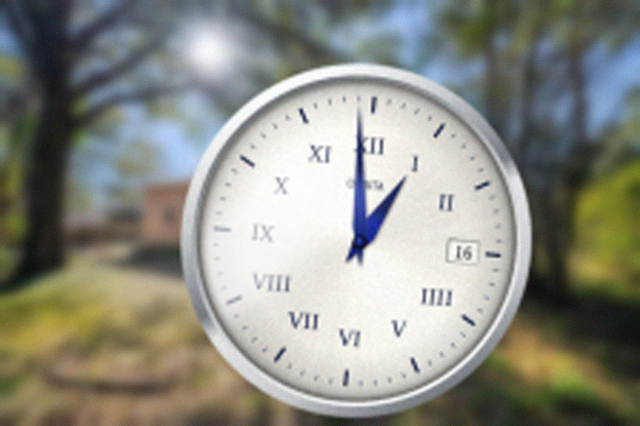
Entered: 12.59
